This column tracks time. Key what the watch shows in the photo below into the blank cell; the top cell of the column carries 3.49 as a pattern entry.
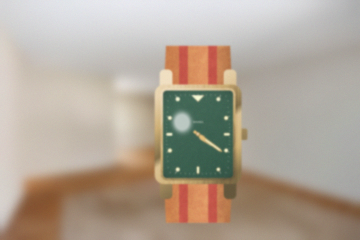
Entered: 4.21
